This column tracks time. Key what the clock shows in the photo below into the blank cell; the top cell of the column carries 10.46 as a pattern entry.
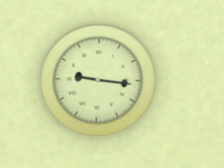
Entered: 9.16
